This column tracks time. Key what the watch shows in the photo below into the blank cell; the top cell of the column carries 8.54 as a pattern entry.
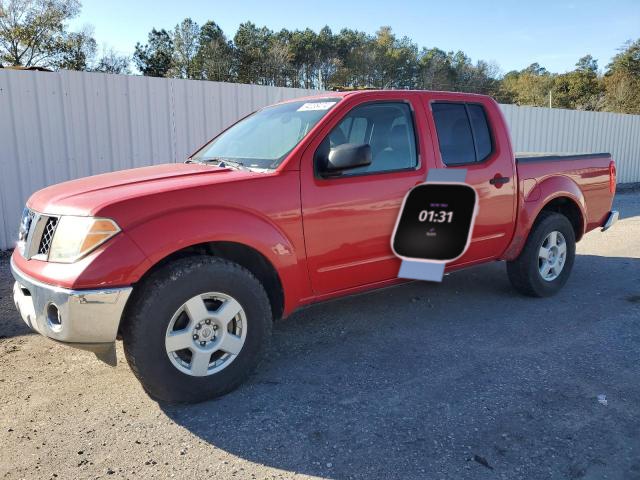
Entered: 1.31
